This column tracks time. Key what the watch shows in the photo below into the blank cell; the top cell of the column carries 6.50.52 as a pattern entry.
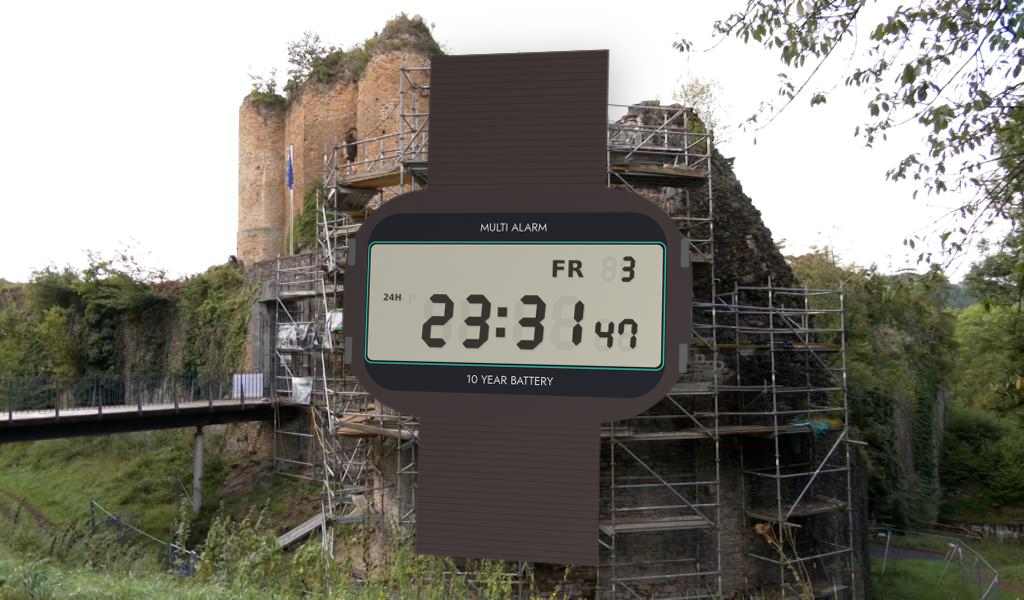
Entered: 23.31.47
